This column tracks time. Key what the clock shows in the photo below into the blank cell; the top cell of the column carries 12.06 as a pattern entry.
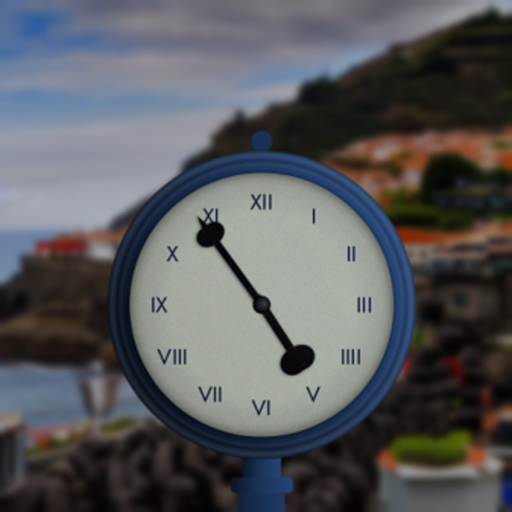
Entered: 4.54
